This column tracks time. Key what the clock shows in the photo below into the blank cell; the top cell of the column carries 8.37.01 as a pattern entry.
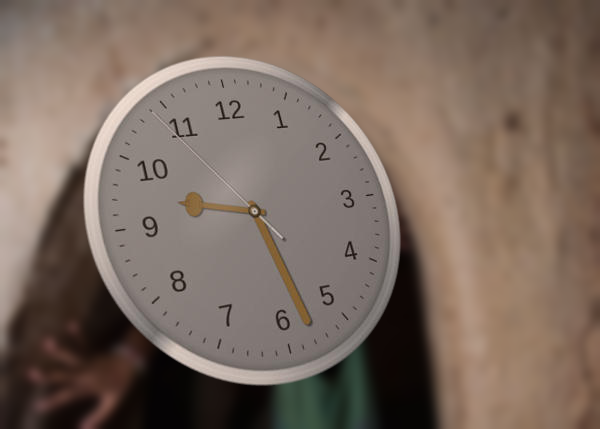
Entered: 9.27.54
